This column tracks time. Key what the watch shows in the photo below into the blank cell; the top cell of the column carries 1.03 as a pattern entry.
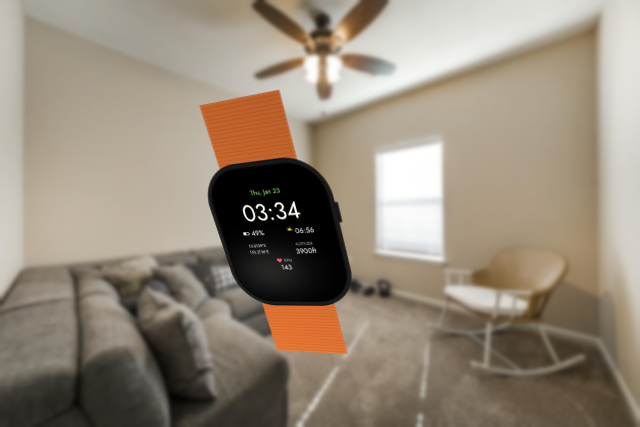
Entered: 3.34
